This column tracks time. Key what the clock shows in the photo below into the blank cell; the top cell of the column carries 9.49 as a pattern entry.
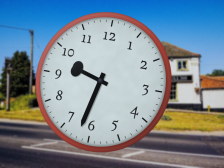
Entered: 9.32
